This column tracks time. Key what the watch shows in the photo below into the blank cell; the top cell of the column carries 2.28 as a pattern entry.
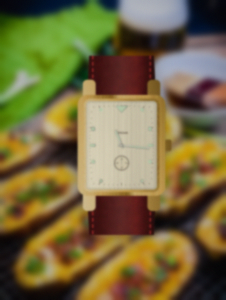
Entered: 11.16
